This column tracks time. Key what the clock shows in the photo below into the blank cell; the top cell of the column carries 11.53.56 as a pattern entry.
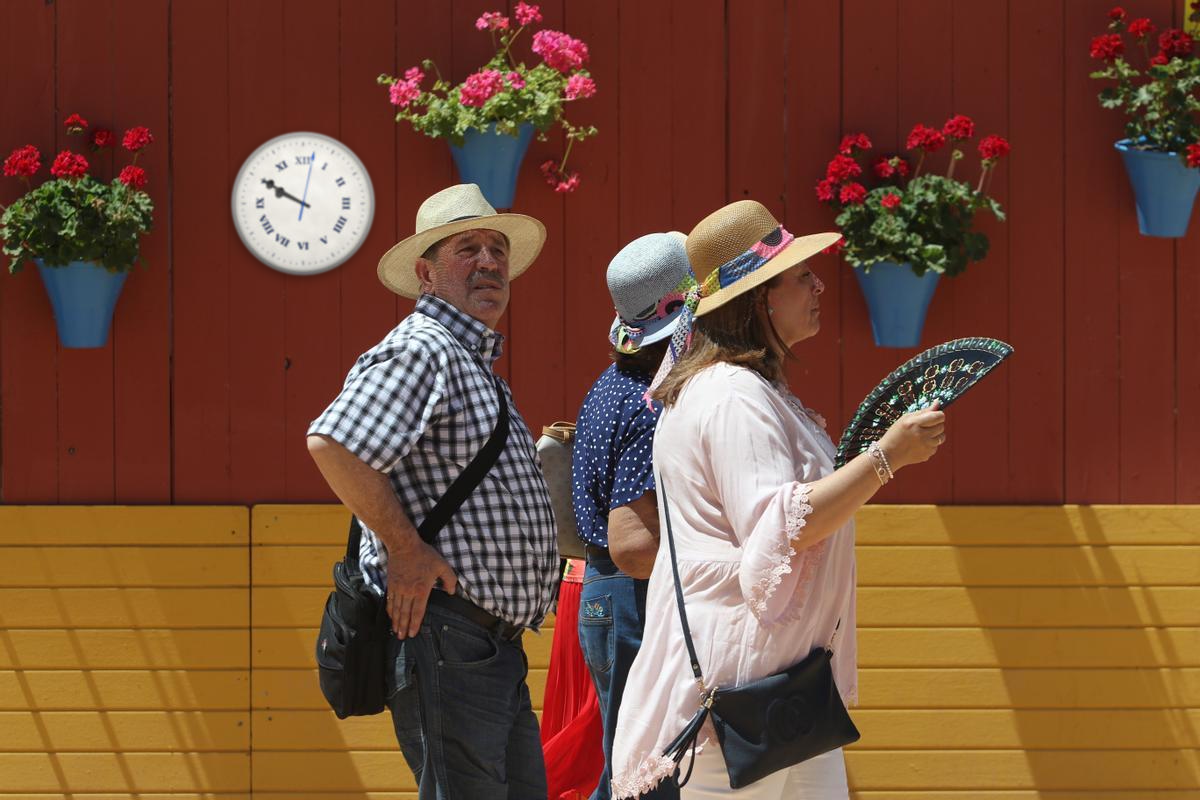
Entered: 9.50.02
